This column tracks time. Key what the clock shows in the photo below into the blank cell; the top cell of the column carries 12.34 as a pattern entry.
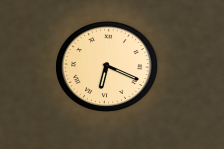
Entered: 6.19
